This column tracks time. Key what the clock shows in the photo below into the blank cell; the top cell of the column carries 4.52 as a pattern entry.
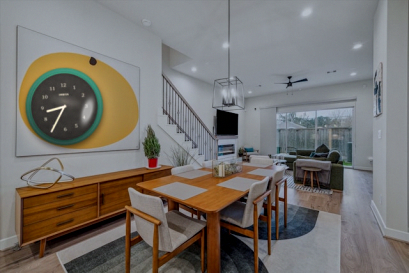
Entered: 8.35
